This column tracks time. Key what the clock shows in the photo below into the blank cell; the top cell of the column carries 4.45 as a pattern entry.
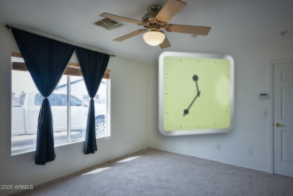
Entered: 11.36
